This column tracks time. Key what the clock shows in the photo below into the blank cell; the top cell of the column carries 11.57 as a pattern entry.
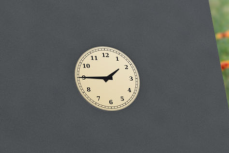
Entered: 1.45
